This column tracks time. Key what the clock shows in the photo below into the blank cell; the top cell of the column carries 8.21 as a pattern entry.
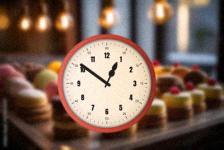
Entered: 12.51
